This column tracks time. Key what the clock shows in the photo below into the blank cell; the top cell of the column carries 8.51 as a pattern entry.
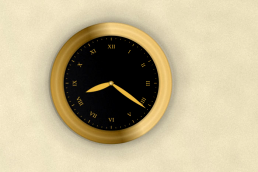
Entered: 8.21
